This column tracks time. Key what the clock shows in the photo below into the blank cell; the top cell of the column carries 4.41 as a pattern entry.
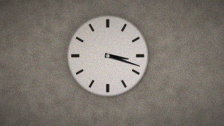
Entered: 3.18
